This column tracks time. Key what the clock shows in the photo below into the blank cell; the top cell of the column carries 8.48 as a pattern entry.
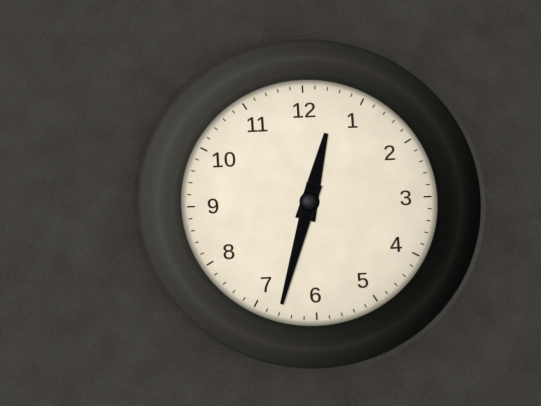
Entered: 12.33
